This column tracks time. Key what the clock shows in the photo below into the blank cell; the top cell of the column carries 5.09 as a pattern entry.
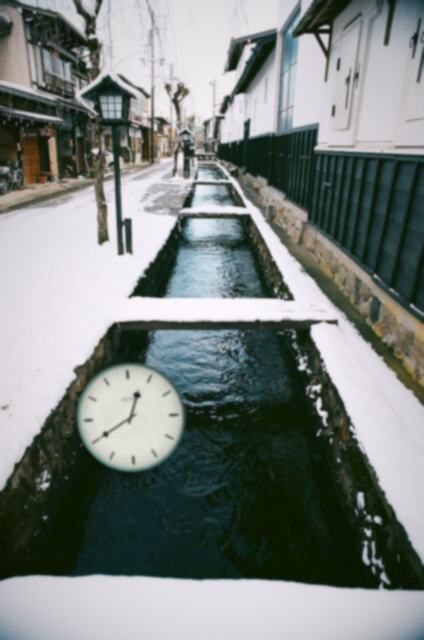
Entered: 12.40
